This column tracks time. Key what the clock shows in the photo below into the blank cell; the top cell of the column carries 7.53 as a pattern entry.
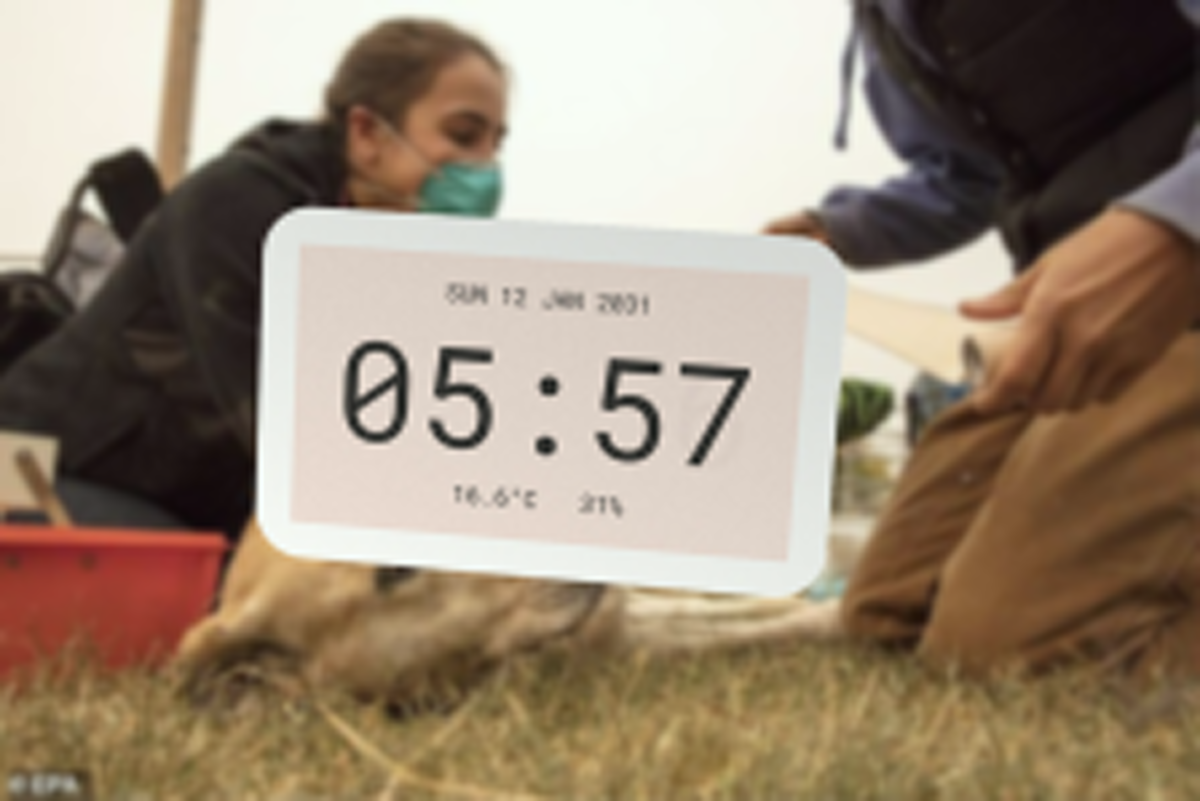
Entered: 5.57
